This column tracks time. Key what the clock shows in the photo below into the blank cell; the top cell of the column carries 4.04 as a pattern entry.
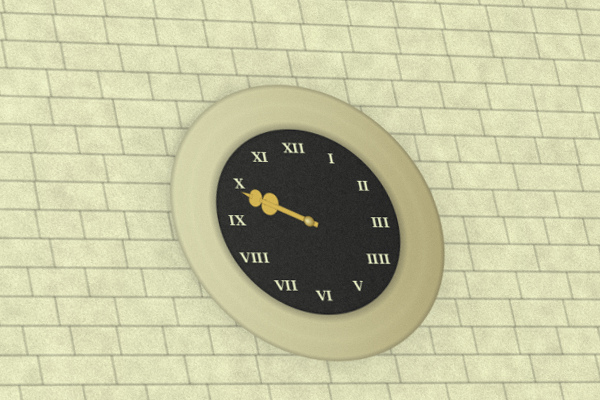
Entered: 9.49
